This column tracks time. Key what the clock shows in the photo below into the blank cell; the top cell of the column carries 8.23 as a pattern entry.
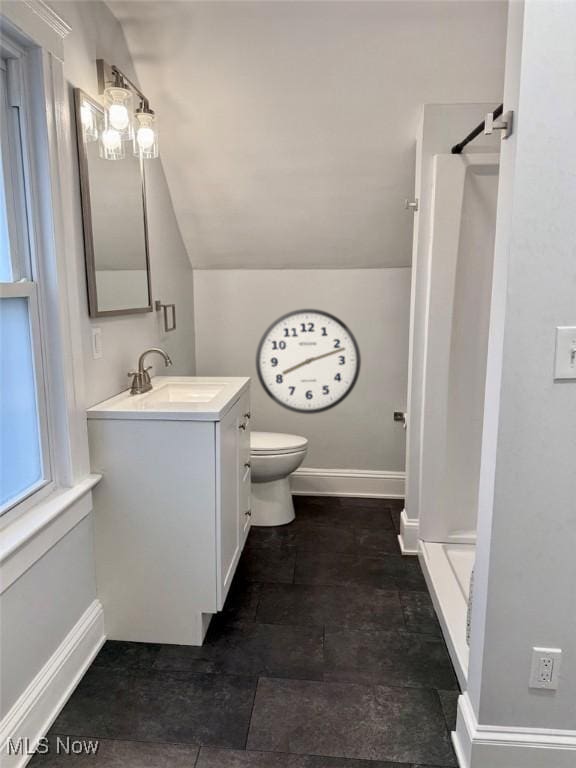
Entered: 8.12
